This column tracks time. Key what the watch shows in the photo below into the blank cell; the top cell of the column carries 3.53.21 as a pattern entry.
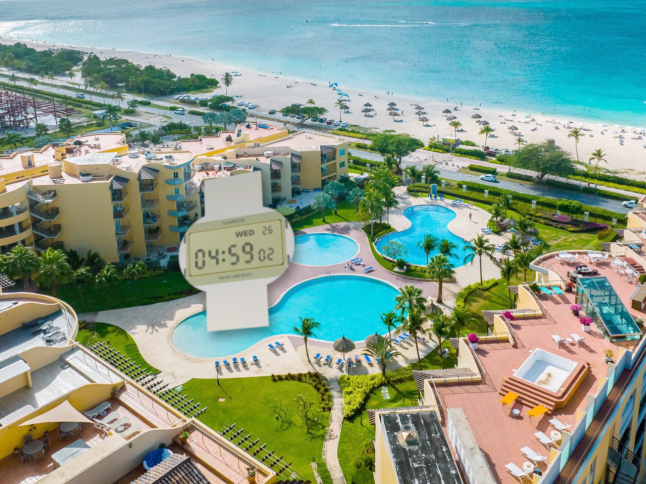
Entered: 4.59.02
